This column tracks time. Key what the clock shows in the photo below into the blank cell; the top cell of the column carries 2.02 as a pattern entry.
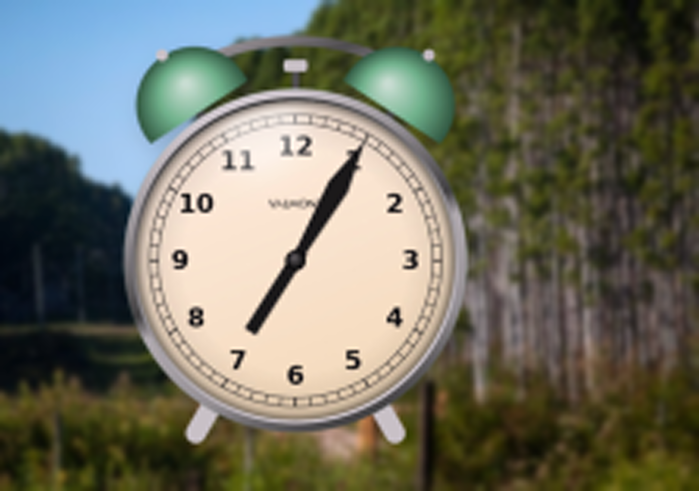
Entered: 7.05
